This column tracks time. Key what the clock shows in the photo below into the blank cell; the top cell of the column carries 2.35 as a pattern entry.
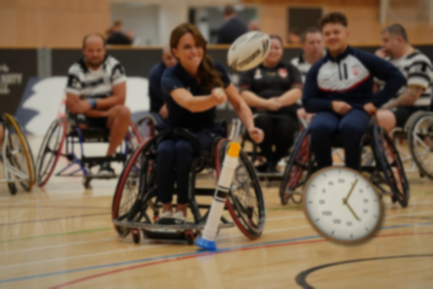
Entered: 5.06
